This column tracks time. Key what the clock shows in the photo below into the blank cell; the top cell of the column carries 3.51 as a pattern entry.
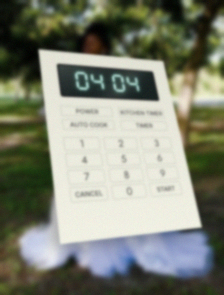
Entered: 4.04
